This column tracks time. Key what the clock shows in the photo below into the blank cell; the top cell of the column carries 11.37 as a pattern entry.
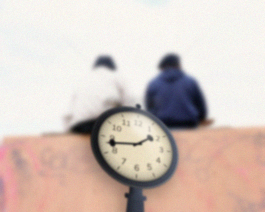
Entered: 1.43
